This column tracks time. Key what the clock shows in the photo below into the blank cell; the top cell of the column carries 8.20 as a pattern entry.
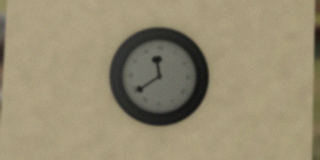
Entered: 11.39
